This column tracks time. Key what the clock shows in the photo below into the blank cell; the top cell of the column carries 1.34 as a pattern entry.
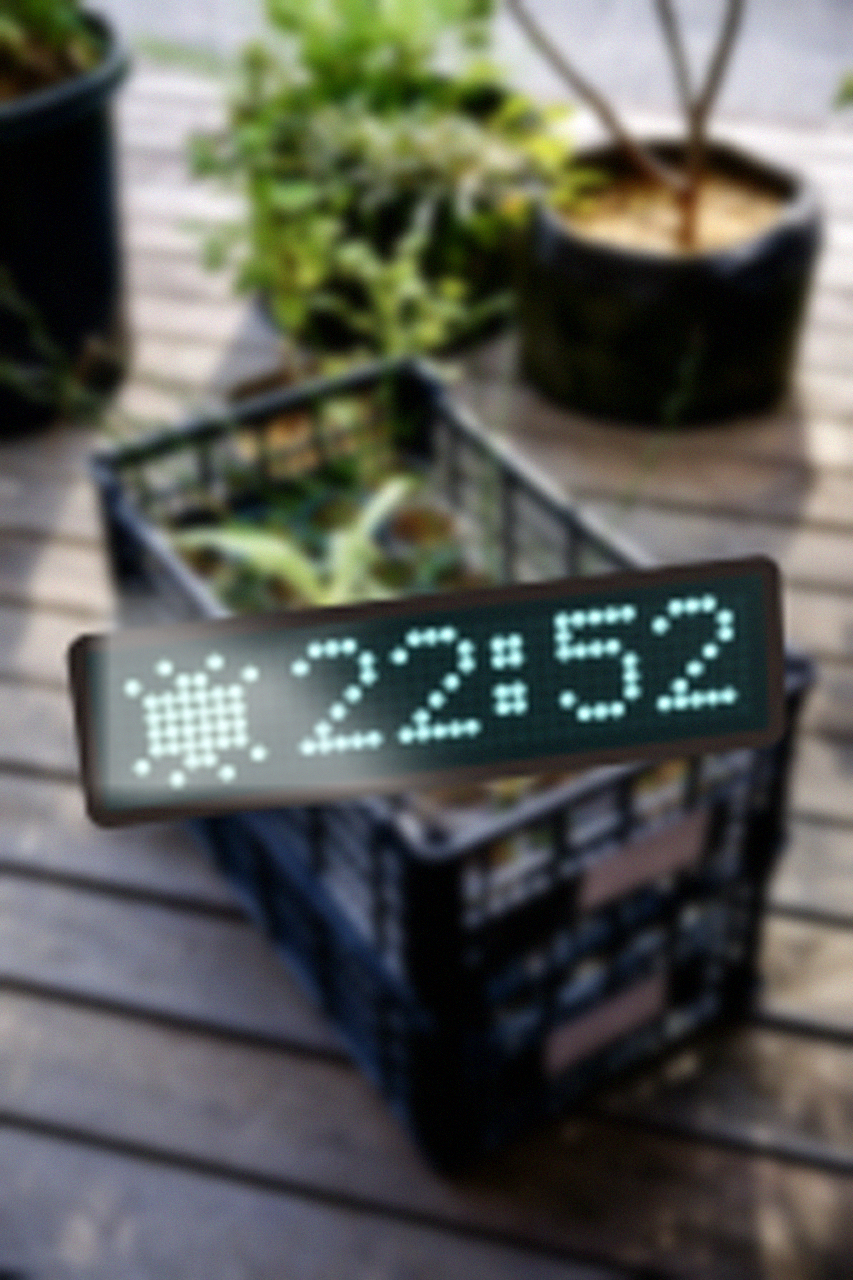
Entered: 22.52
